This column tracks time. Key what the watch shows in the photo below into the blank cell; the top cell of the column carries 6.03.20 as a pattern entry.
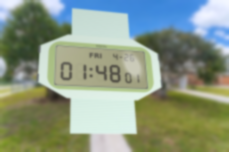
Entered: 1.48.01
